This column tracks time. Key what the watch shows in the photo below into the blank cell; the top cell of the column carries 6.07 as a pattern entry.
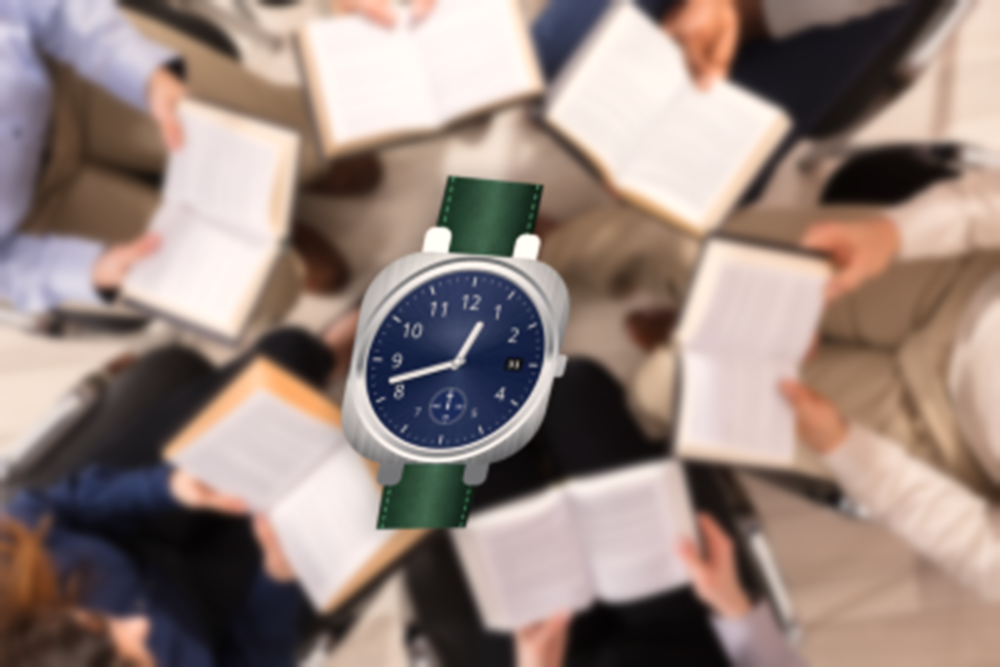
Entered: 12.42
